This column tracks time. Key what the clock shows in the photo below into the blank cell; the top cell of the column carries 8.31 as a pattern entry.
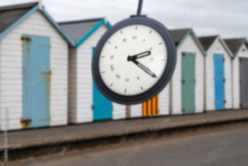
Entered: 2.20
